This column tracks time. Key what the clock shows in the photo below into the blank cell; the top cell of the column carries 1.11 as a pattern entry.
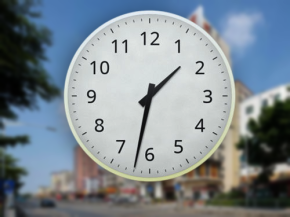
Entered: 1.32
